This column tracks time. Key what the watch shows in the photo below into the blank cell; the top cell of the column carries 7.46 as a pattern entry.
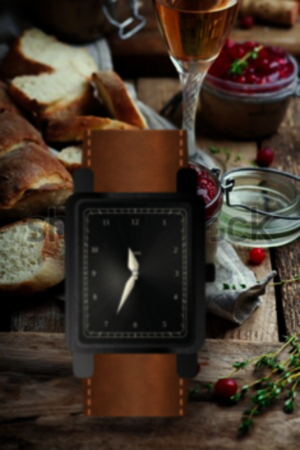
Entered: 11.34
